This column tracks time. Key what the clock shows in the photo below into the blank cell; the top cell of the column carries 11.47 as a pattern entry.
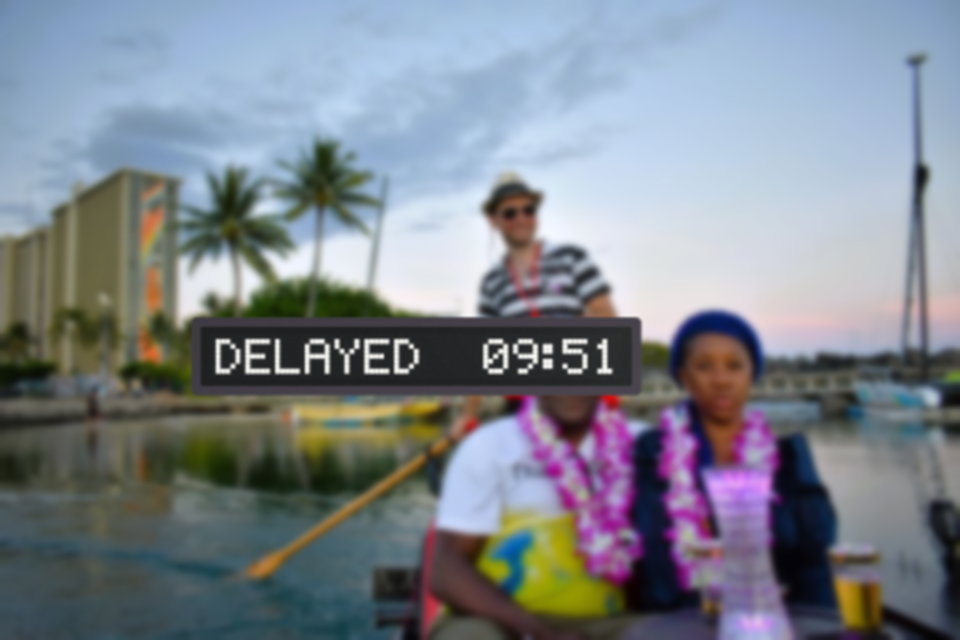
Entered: 9.51
